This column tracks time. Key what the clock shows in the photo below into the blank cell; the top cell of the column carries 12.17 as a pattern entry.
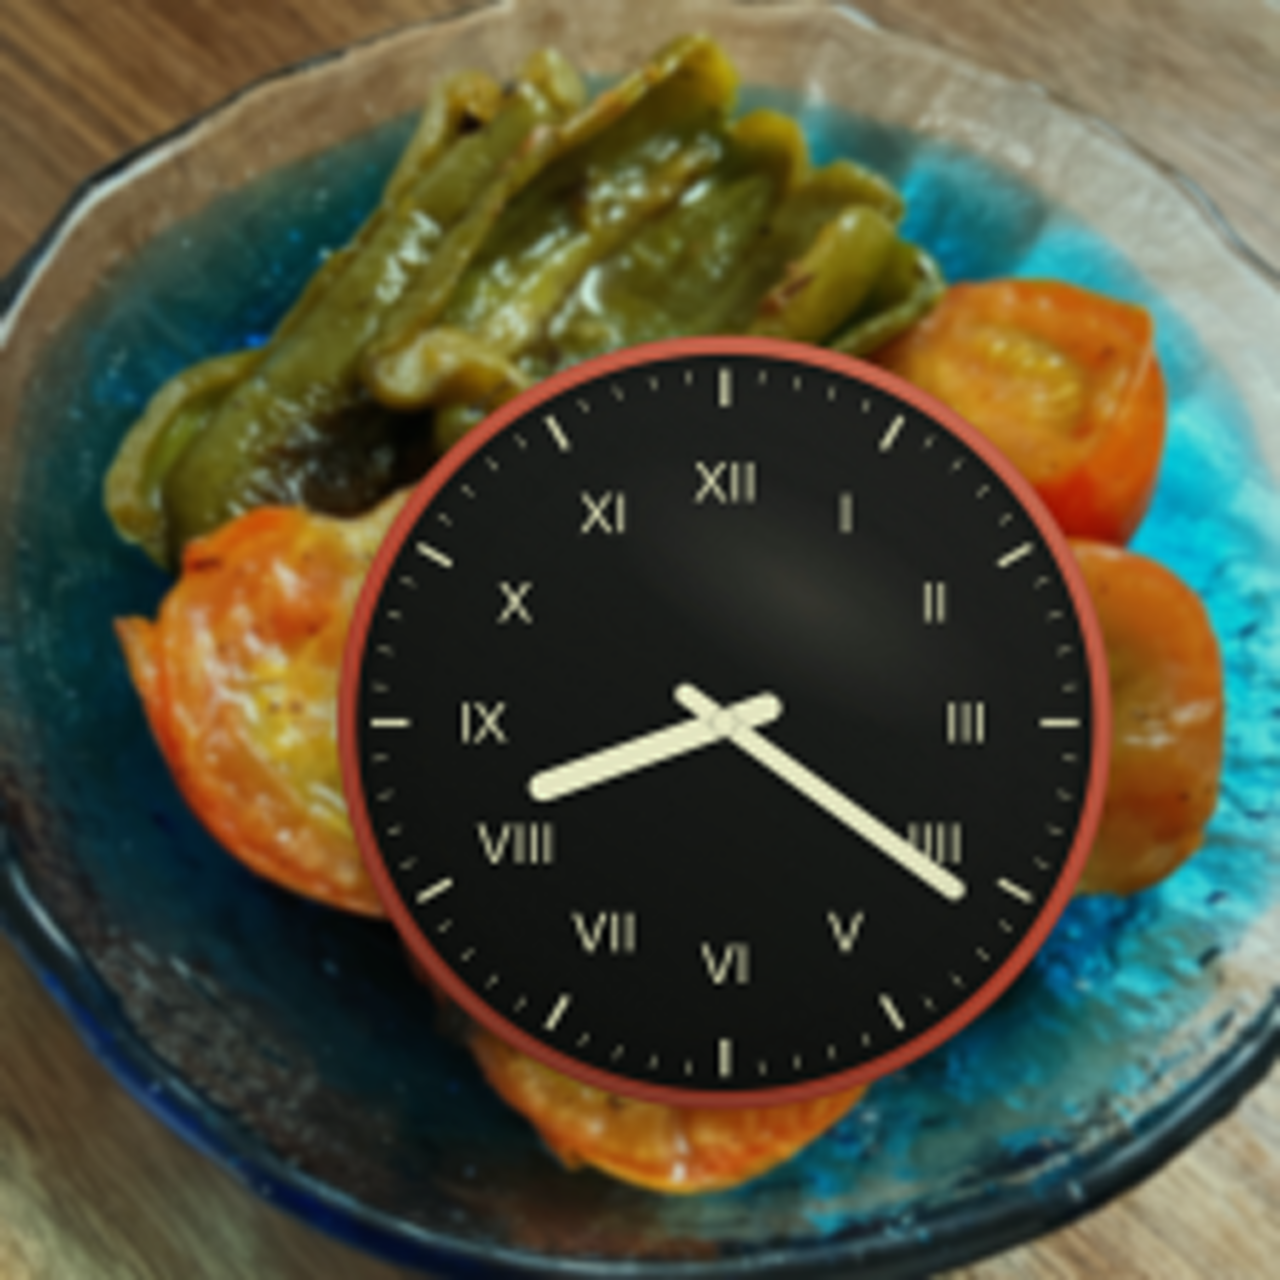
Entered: 8.21
